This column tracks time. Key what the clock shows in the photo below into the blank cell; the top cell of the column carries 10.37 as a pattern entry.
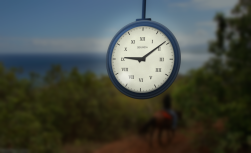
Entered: 9.09
